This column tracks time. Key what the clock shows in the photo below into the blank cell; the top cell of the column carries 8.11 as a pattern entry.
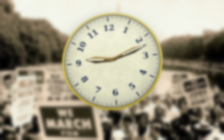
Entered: 9.12
